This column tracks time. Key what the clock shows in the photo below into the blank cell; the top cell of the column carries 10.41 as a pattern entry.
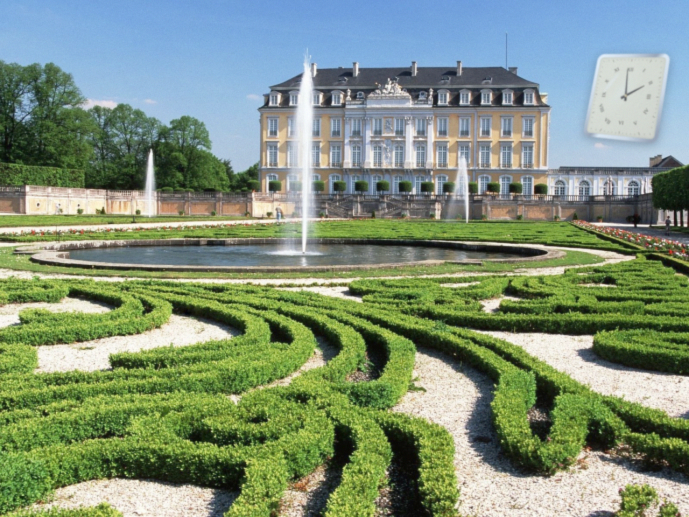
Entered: 1.59
